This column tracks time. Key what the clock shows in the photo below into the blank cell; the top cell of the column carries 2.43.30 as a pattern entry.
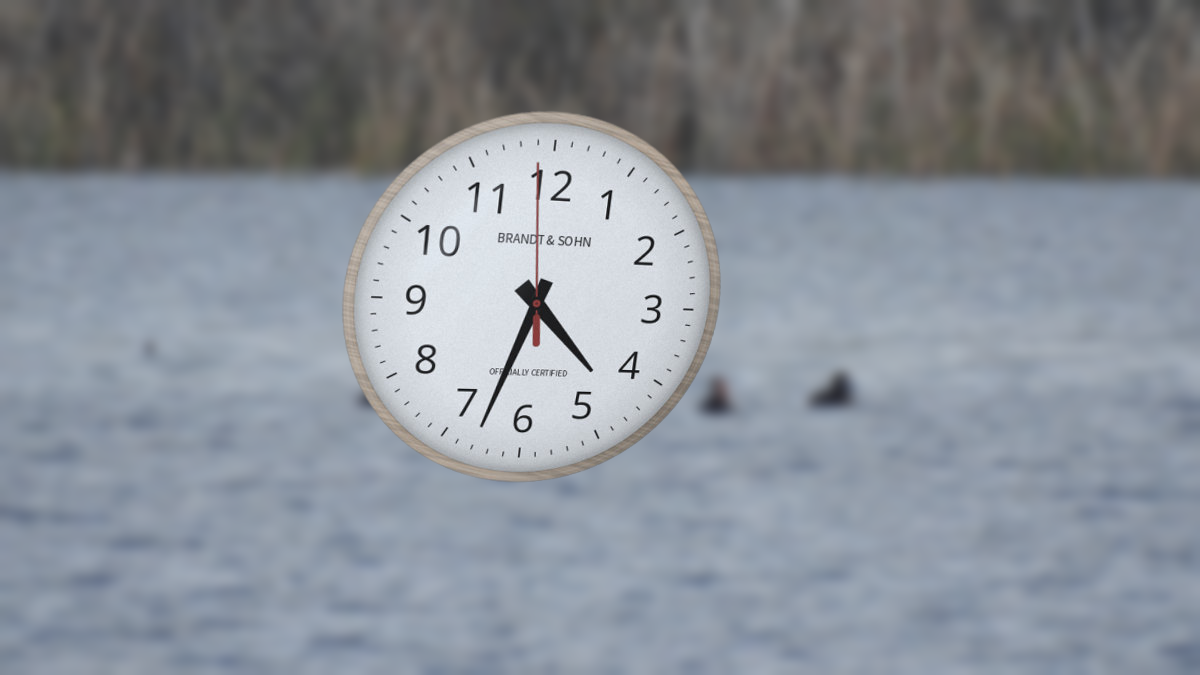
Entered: 4.32.59
